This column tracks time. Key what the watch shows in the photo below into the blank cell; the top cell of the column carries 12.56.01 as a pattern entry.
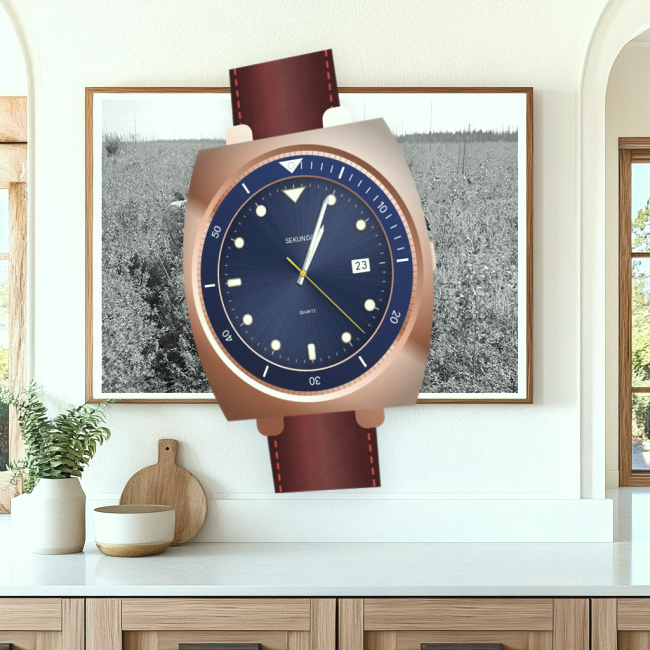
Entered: 1.04.23
